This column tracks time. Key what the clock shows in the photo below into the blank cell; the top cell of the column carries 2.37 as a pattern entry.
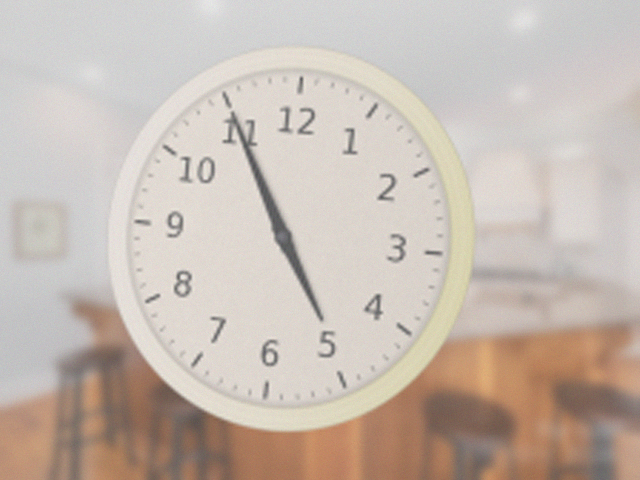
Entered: 4.55
